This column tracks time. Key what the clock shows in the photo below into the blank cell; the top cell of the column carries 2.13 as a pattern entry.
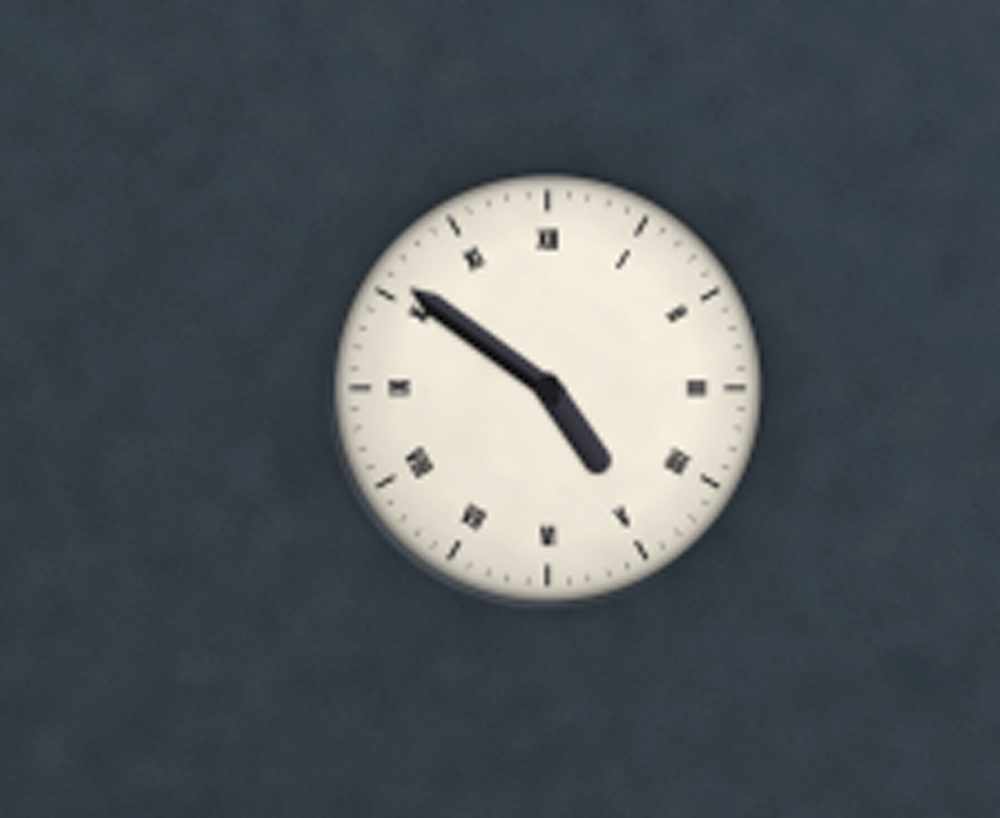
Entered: 4.51
